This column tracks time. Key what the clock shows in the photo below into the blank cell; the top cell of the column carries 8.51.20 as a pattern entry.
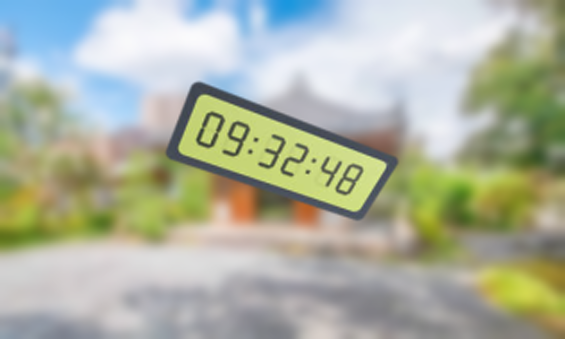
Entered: 9.32.48
